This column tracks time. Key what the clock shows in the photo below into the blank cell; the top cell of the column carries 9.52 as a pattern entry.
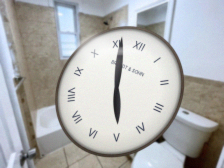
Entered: 4.56
